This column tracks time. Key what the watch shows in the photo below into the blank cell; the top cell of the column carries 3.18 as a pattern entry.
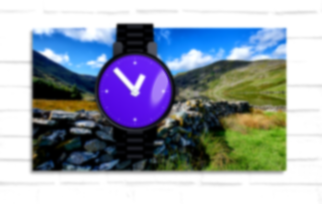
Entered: 12.53
